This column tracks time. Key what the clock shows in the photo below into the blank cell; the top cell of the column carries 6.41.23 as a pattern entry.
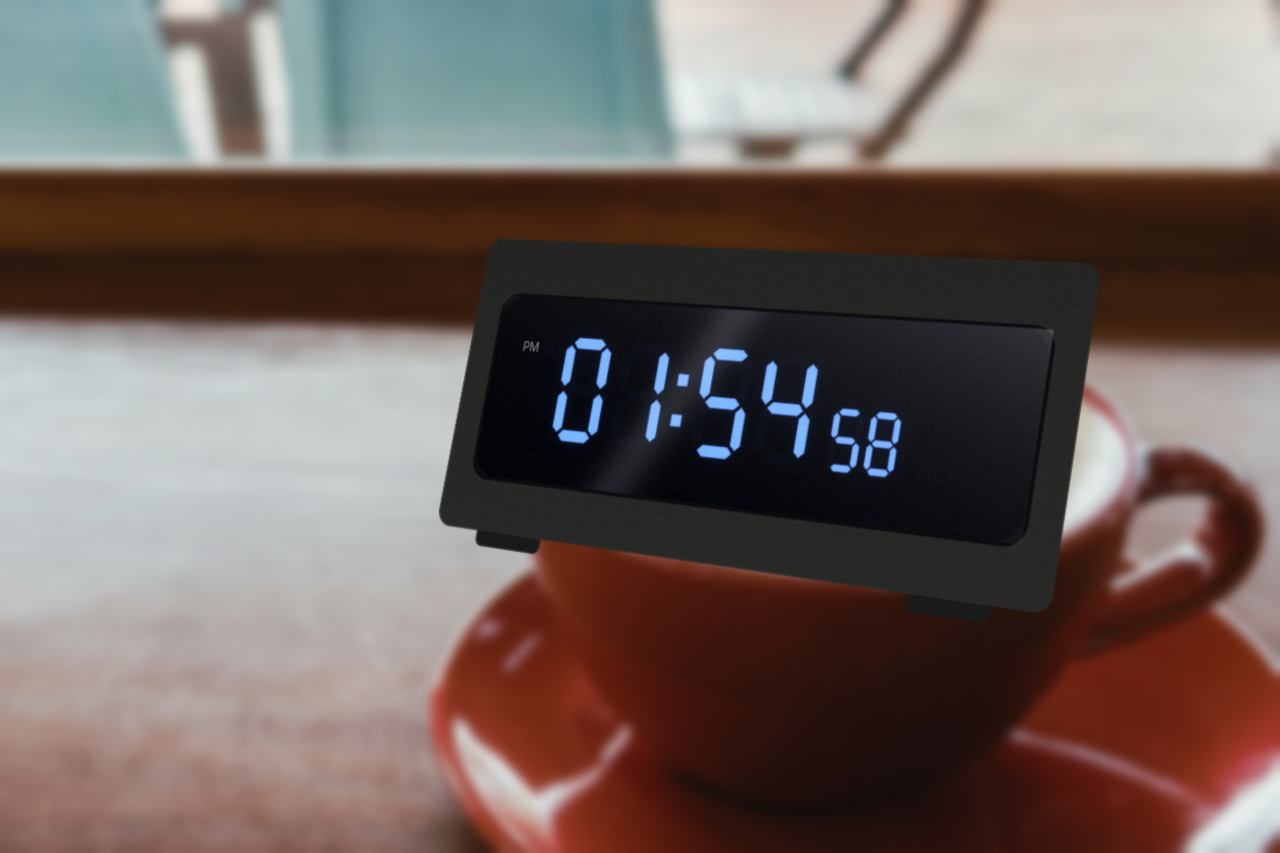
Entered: 1.54.58
